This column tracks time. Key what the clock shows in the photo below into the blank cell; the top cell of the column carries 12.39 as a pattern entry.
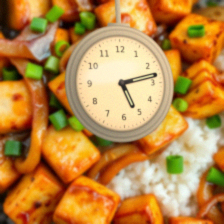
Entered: 5.13
